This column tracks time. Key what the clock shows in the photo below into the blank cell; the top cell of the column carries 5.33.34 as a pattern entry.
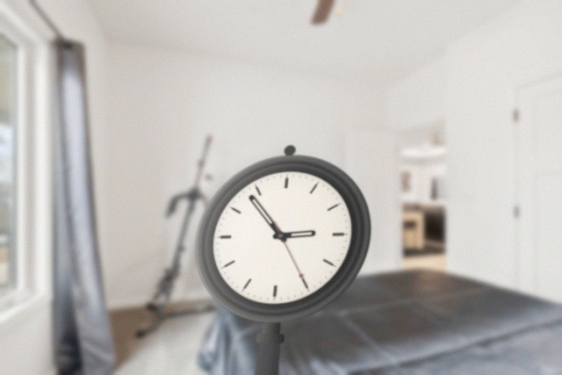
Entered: 2.53.25
